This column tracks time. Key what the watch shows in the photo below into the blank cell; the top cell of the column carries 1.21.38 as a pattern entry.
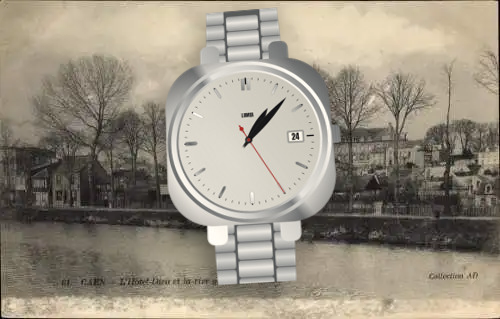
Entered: 1.07.25
